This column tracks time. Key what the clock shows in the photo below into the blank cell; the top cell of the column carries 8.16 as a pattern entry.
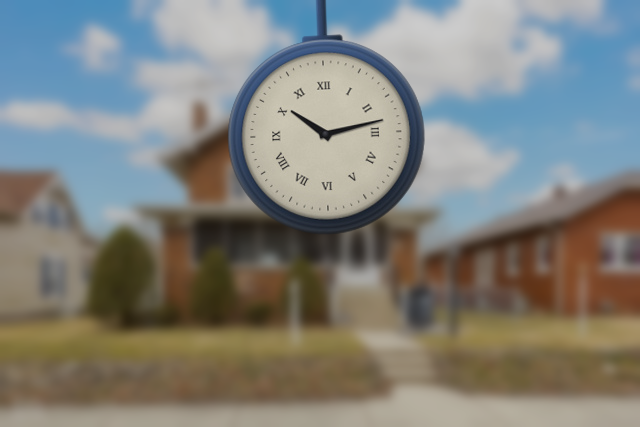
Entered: 10.13
